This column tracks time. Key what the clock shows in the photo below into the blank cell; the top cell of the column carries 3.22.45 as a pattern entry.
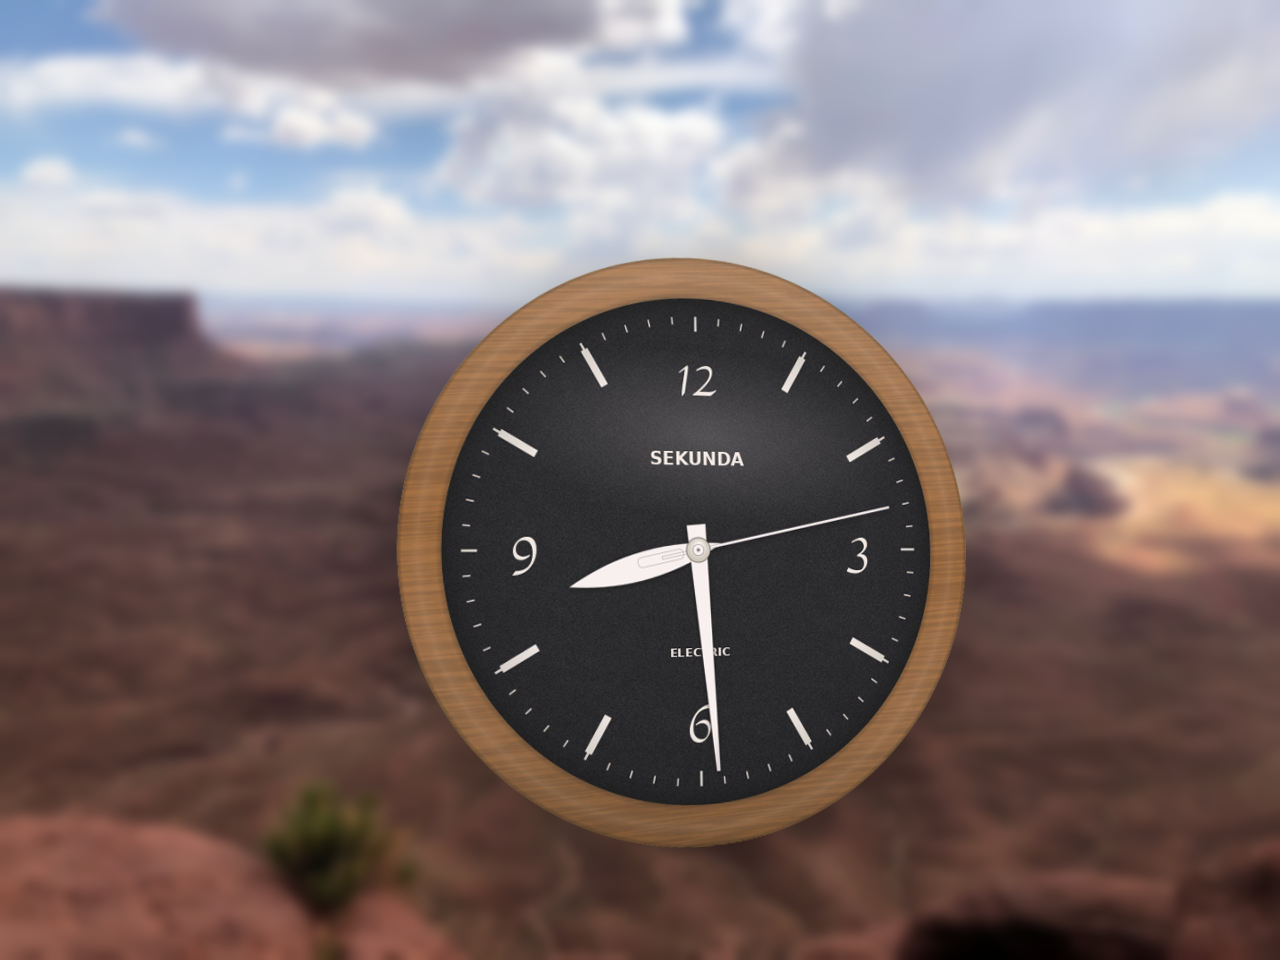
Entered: 8.29.13
